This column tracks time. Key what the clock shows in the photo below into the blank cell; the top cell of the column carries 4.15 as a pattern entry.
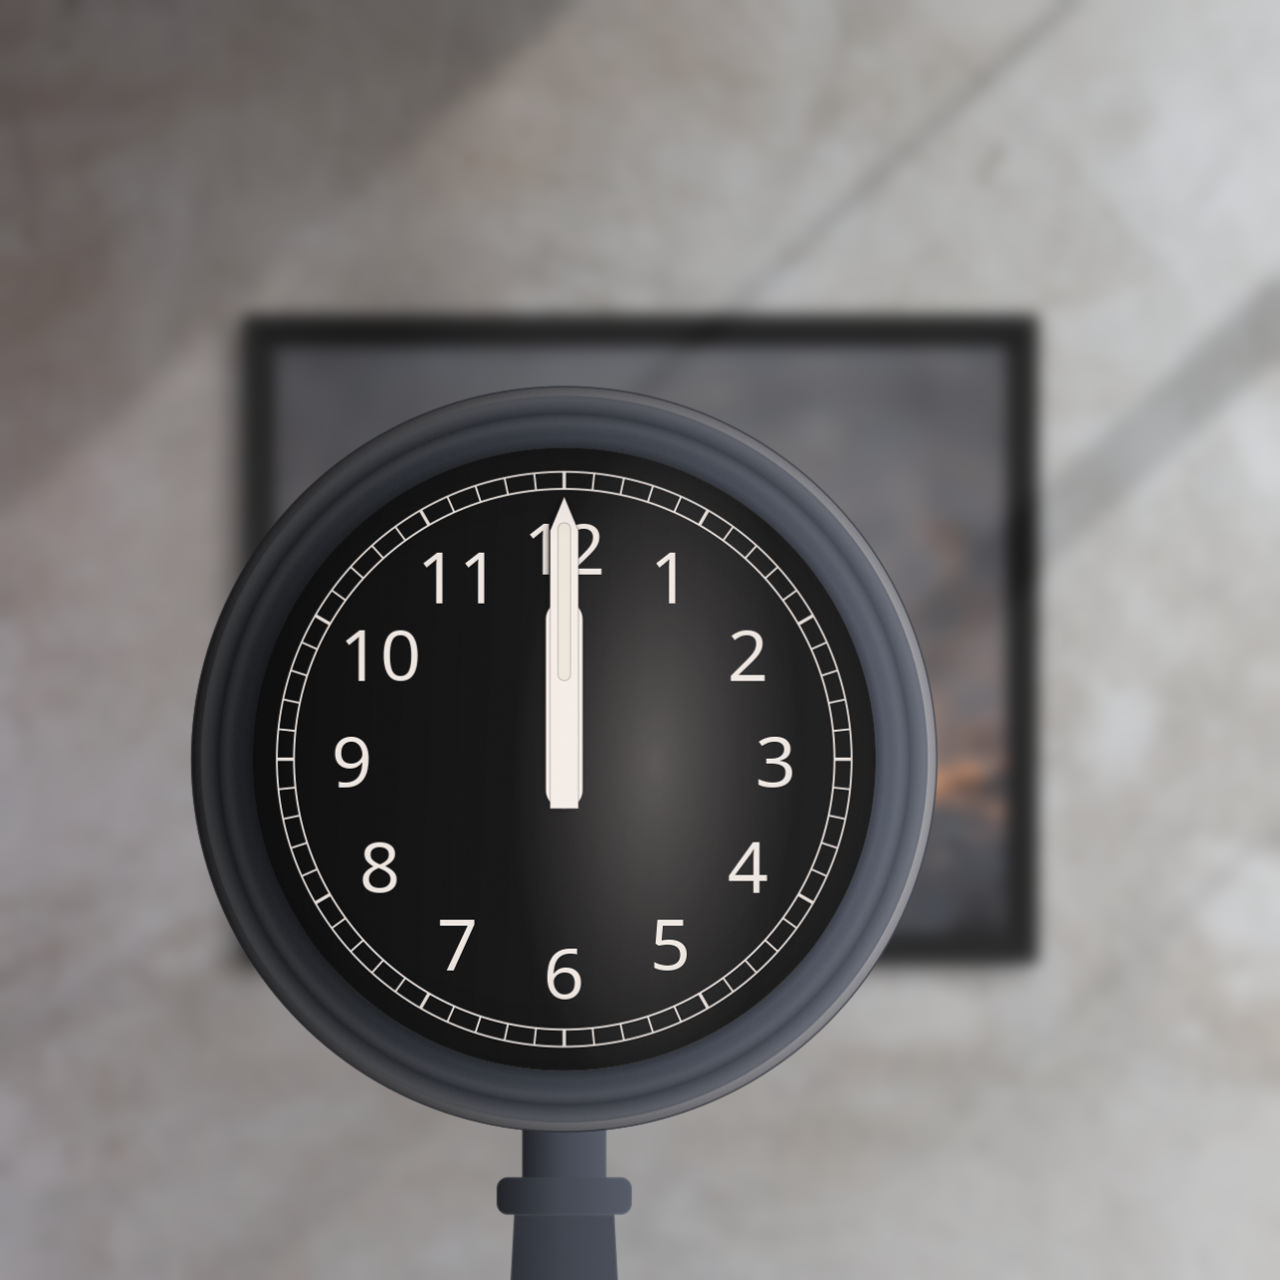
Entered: 12.00
